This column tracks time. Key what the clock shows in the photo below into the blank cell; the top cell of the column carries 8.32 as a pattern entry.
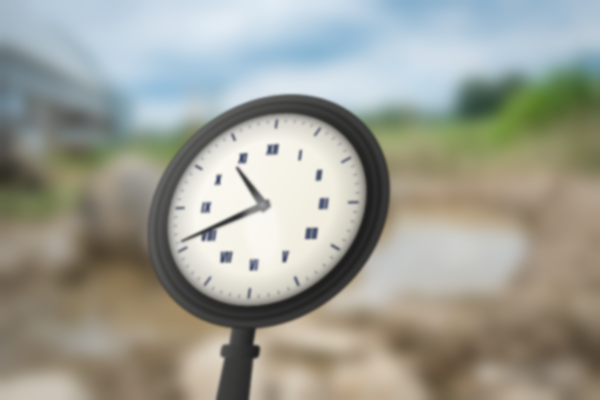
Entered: 10.41
